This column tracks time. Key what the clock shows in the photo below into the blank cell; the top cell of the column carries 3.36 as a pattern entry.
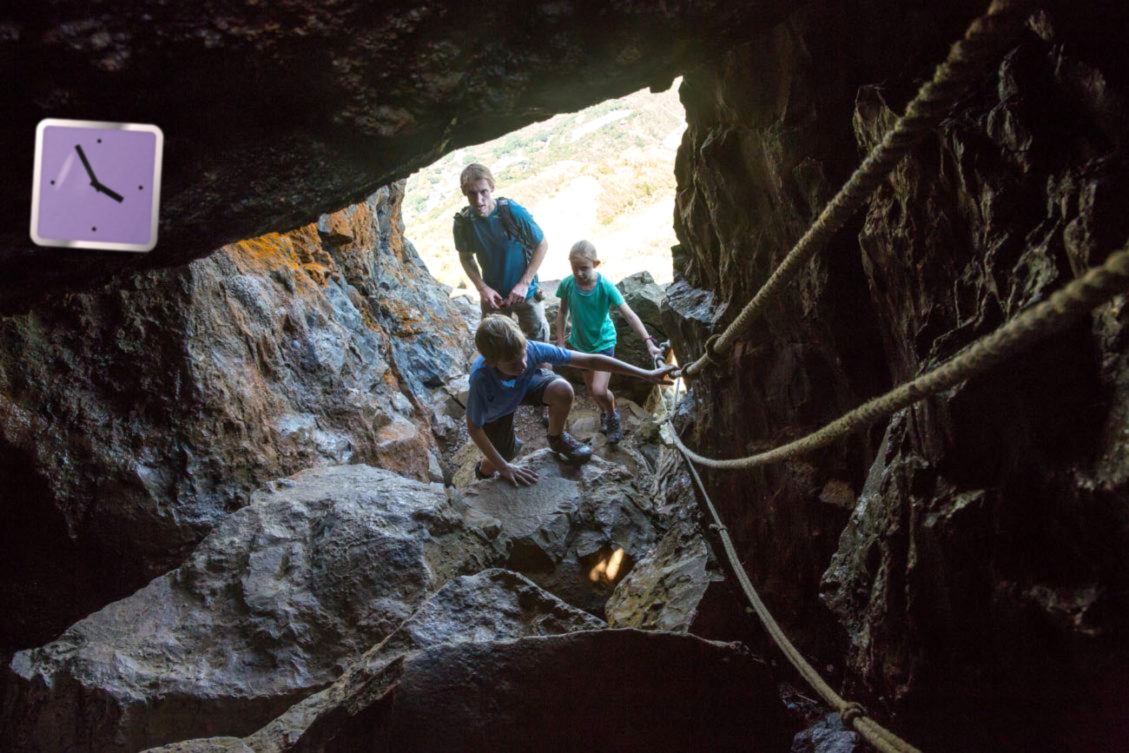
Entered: 3.55
